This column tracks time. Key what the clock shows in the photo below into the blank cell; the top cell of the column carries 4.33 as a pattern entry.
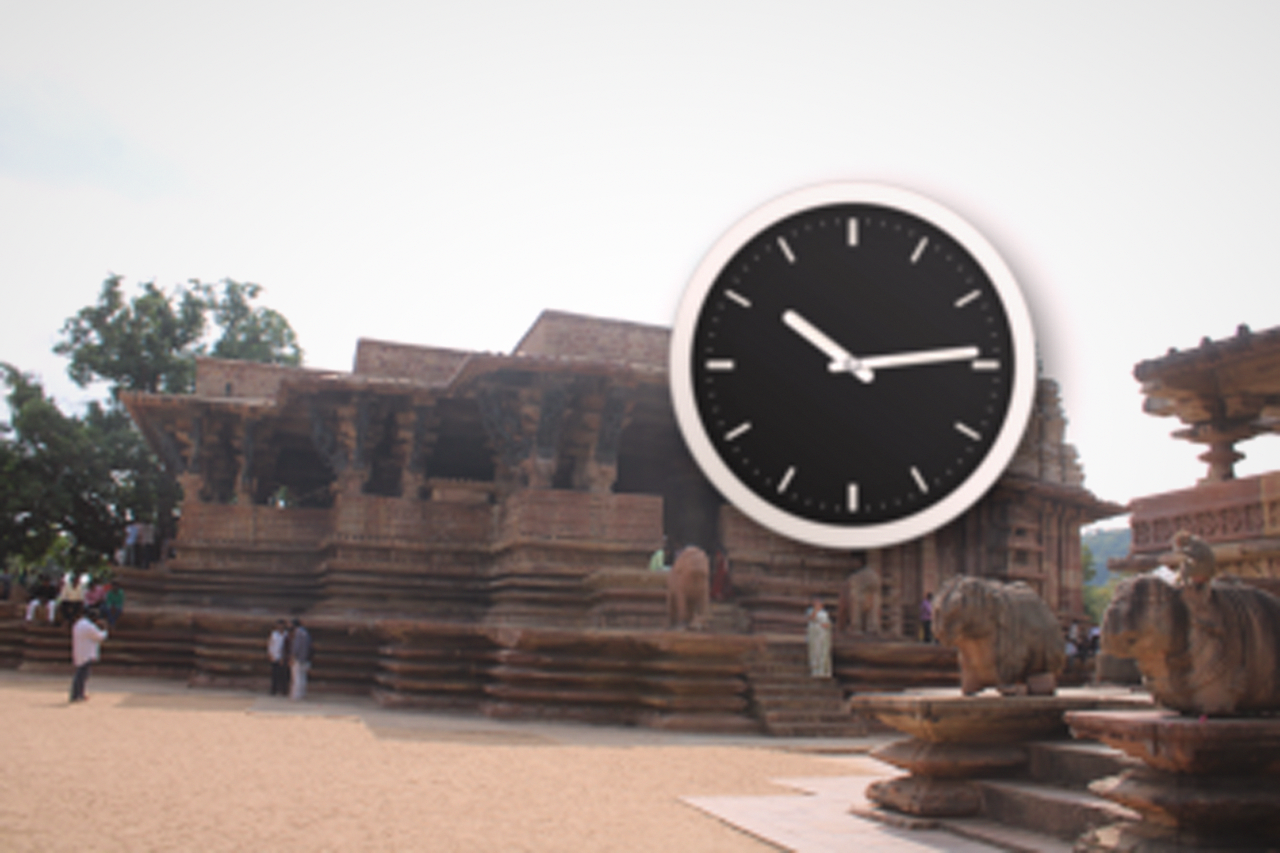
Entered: 10.14
